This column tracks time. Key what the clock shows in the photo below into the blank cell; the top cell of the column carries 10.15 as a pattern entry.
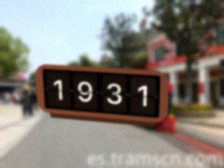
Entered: 19.31
